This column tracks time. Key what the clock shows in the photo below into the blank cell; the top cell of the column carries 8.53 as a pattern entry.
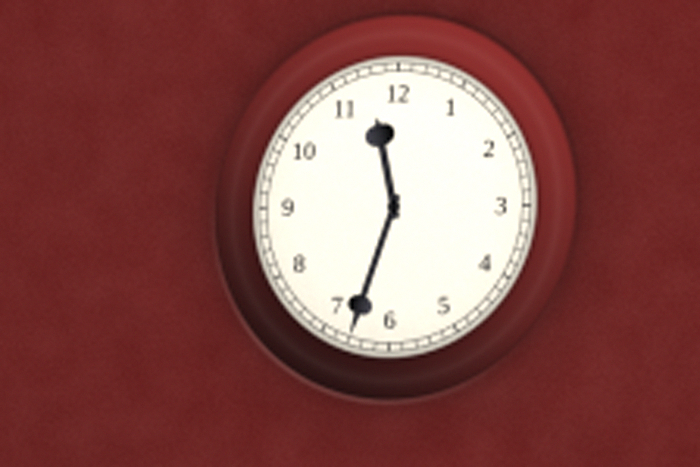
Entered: 11.33
